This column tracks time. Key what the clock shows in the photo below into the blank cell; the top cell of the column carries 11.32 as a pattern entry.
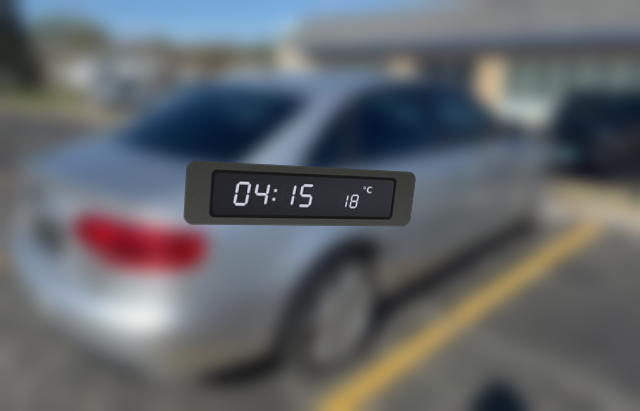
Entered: 4.15
